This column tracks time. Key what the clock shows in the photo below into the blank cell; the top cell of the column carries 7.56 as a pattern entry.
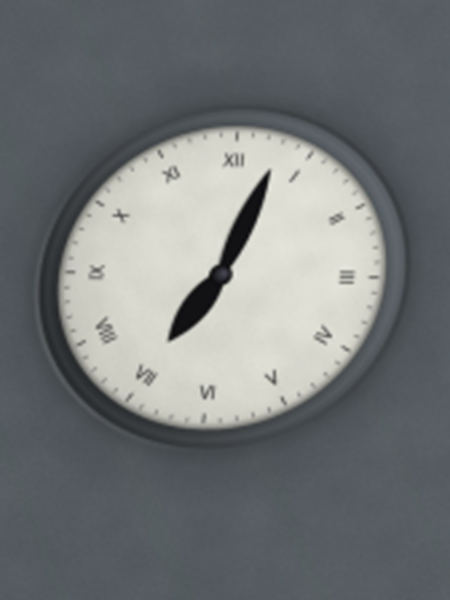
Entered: 7.03
